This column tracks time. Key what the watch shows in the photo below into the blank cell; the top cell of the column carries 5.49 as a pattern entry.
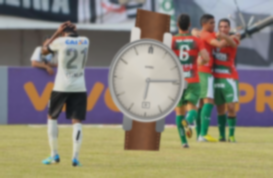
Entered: 6.14
